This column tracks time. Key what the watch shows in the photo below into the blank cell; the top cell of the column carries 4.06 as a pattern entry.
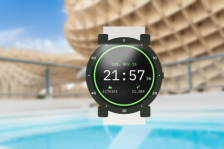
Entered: 21.57
